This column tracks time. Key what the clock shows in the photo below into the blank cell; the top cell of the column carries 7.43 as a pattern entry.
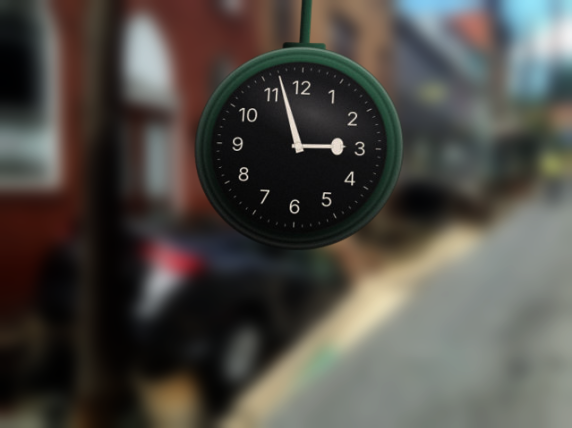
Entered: 2.57
